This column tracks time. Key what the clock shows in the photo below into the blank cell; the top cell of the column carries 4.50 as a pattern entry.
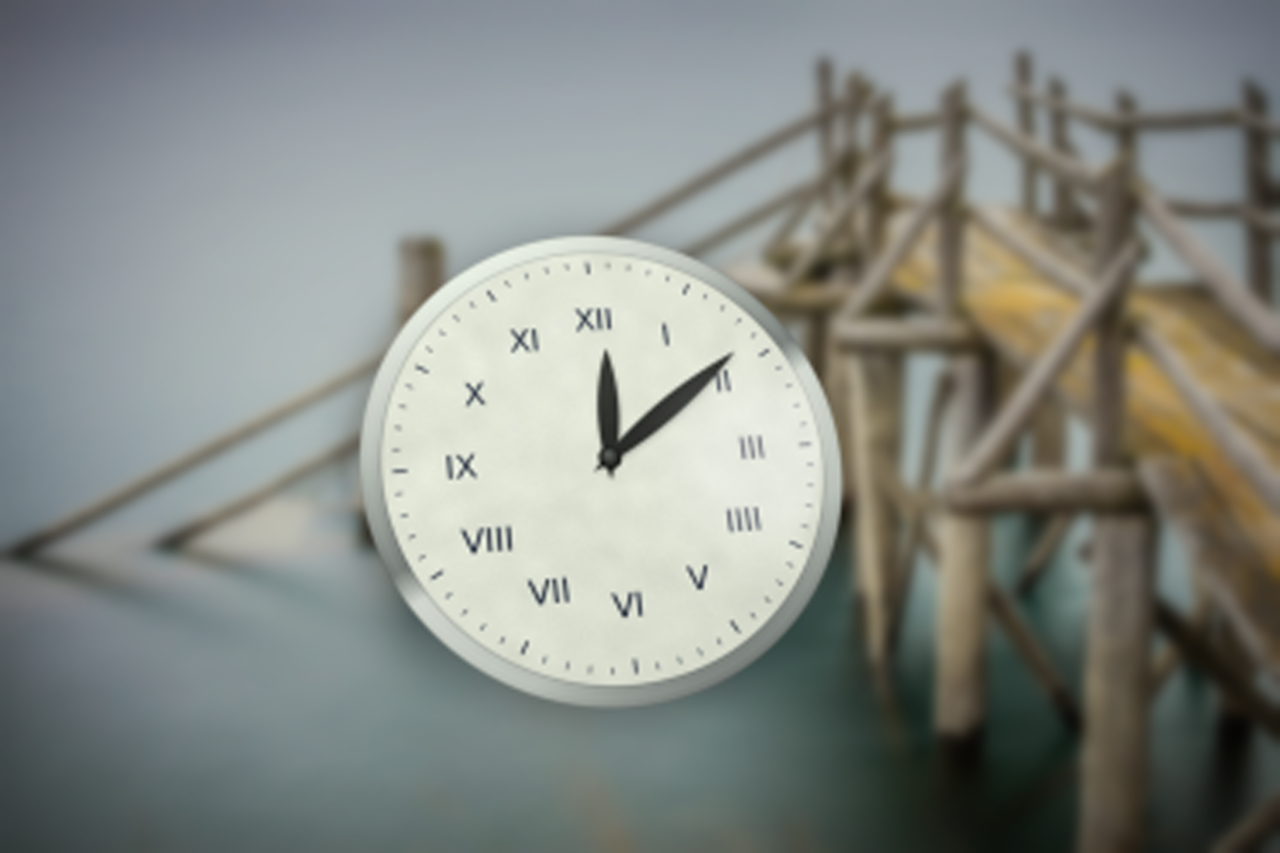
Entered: 12.09
